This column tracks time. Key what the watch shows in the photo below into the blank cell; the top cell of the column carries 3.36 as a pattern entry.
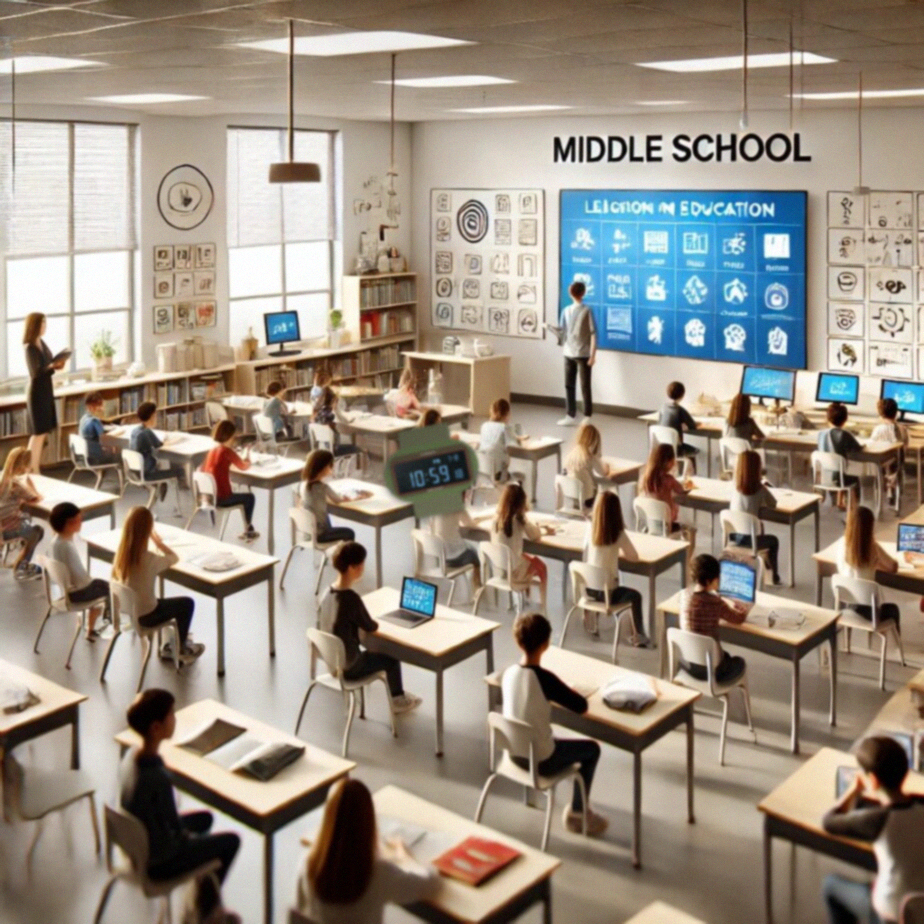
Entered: 10.59
